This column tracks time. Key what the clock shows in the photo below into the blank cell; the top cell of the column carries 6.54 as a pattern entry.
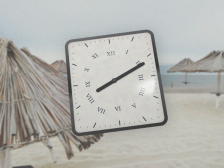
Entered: 8.11
